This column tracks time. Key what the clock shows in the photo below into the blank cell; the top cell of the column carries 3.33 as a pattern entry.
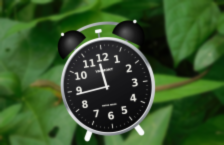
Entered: 11.44
